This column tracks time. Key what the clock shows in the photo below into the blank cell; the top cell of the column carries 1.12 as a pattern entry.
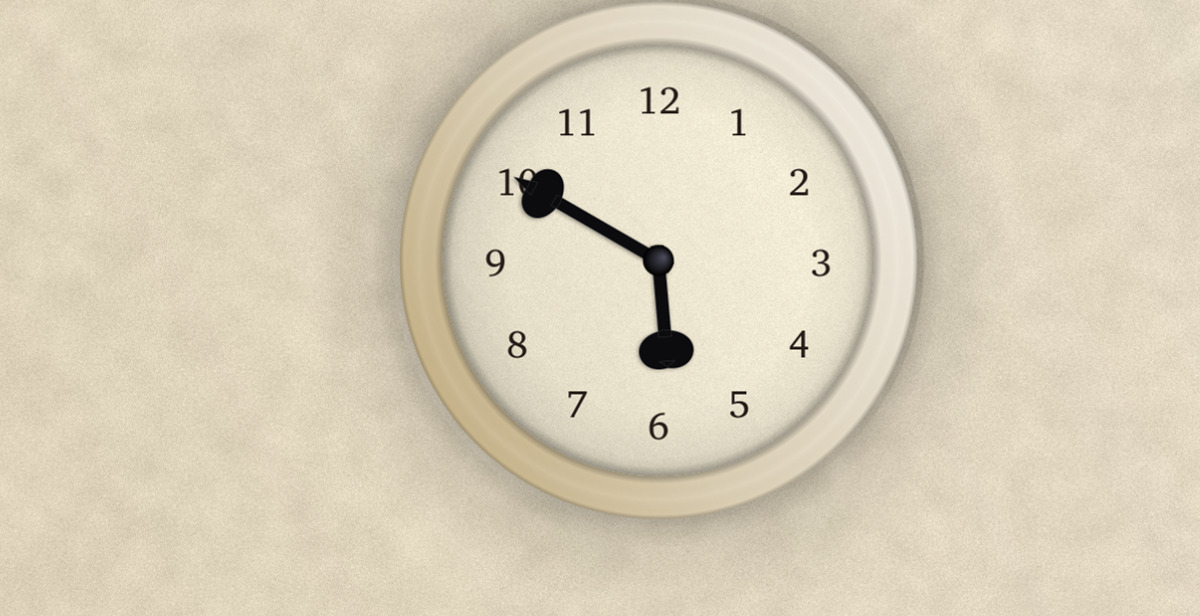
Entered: 5.50
